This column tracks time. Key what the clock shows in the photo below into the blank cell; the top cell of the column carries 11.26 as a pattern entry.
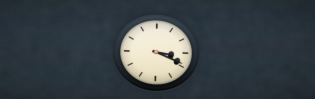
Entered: 3.19
